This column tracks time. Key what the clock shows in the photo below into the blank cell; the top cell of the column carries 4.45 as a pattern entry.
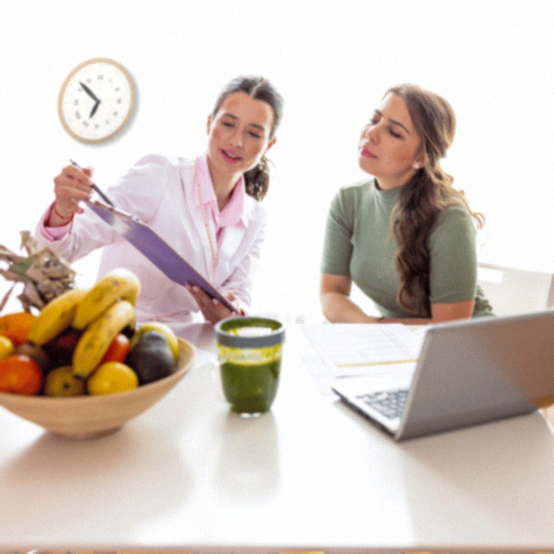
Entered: 6.52
